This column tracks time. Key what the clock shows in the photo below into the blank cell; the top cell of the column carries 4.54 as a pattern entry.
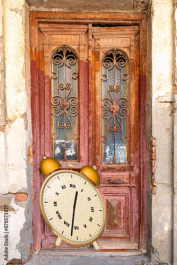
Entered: 12.32
